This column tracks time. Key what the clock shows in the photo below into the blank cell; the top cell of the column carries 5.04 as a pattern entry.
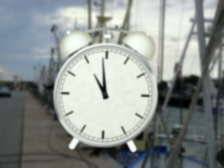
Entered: 10.59
